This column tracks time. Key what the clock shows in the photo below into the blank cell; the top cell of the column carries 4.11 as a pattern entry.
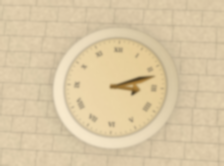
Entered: 3.12
